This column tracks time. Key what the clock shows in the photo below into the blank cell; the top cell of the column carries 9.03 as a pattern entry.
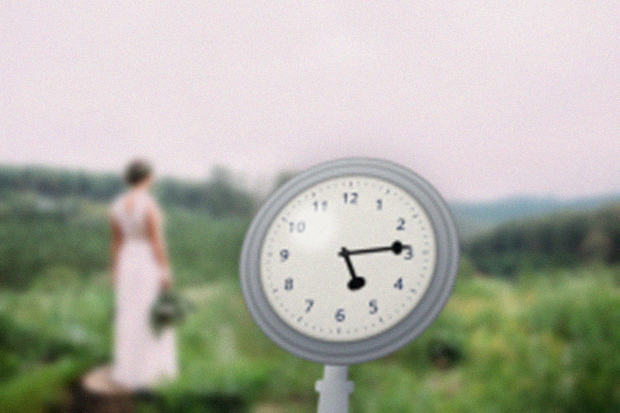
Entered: 5.14
